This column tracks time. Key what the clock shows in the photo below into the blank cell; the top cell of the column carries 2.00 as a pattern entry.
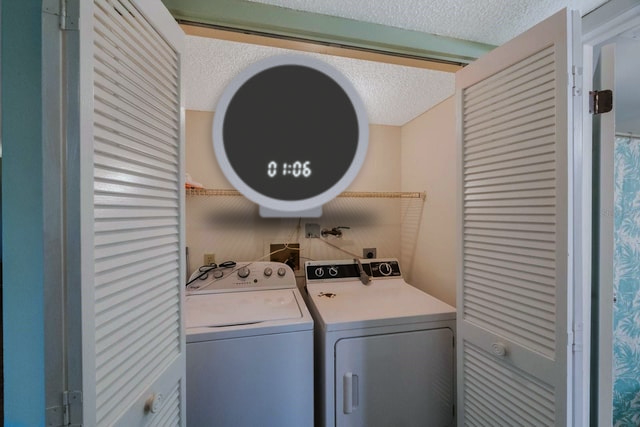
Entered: 1.06
